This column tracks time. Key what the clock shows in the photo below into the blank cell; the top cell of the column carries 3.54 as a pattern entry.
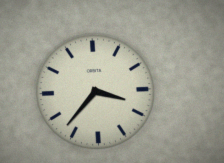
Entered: 3.37
